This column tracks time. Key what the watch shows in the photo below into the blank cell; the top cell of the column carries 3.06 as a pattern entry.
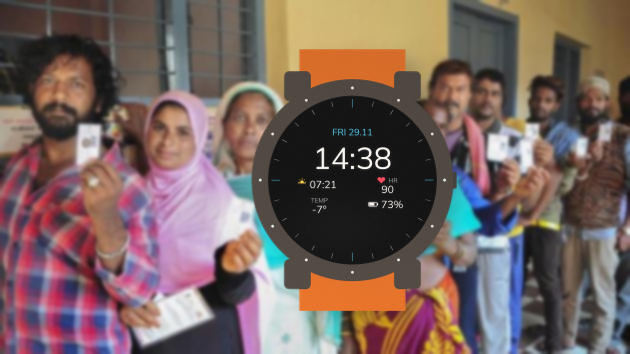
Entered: 14.38
